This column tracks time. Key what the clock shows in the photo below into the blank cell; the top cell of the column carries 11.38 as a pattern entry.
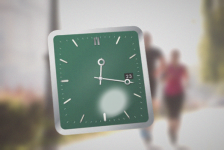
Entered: 12.17
